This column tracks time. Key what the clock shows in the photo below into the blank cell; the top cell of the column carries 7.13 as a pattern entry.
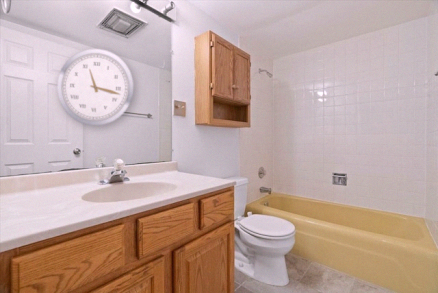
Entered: 11.17
